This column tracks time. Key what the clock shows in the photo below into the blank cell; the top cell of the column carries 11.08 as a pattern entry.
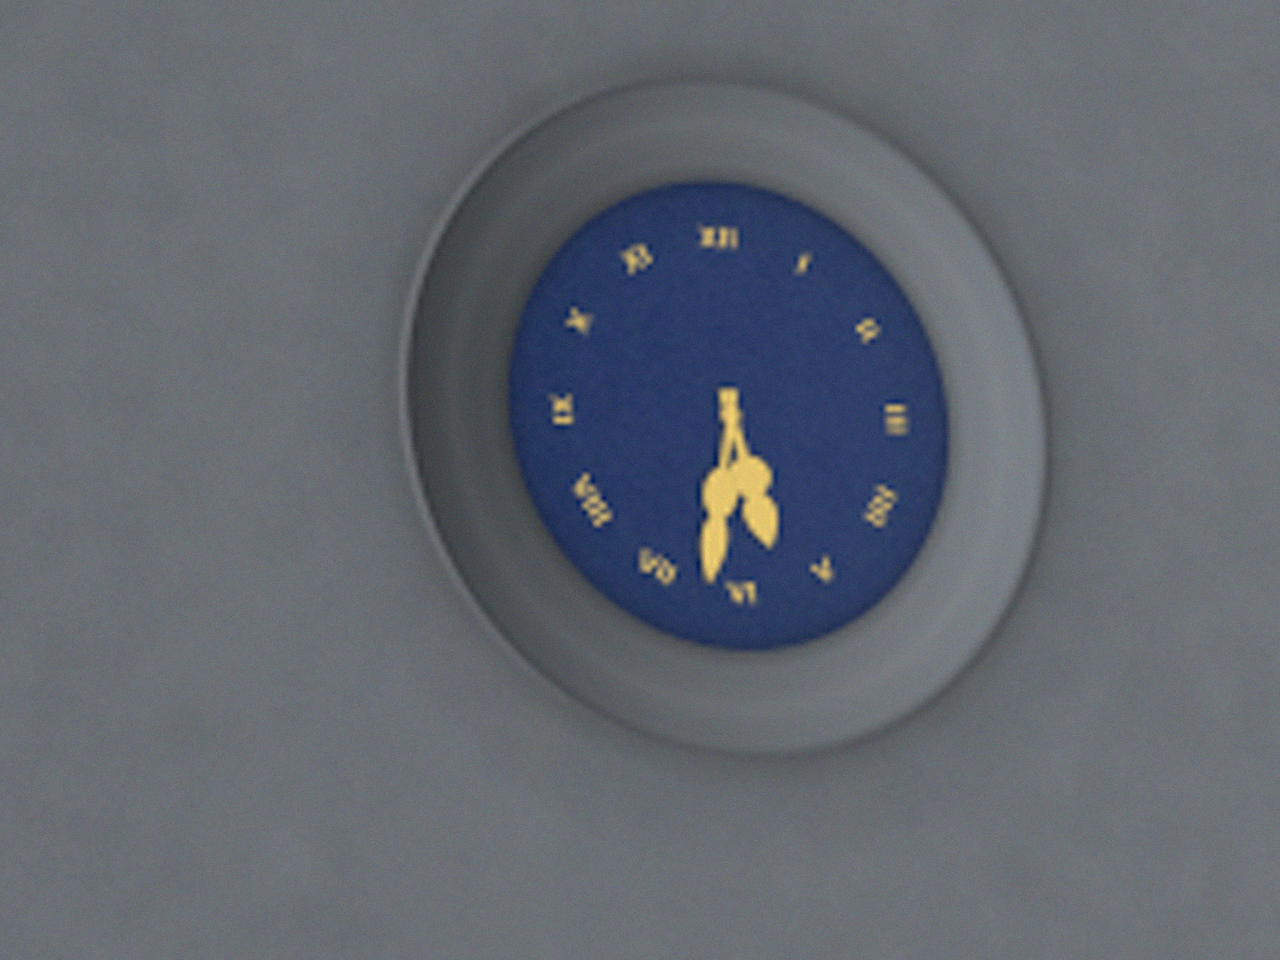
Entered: 5.32
